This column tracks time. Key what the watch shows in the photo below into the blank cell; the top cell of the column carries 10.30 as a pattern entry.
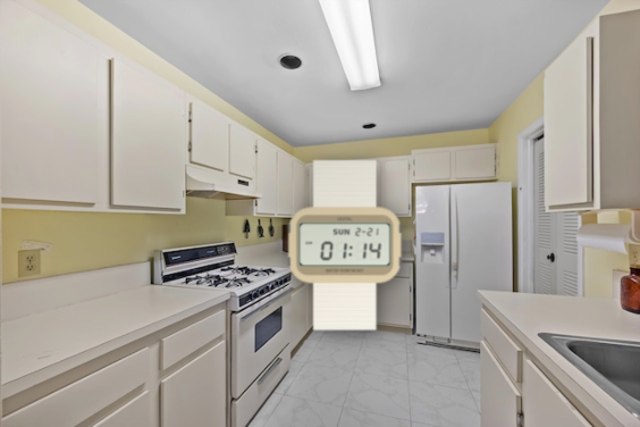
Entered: 1.14
